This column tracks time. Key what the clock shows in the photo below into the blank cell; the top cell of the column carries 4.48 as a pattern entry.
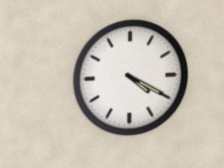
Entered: 4.20
